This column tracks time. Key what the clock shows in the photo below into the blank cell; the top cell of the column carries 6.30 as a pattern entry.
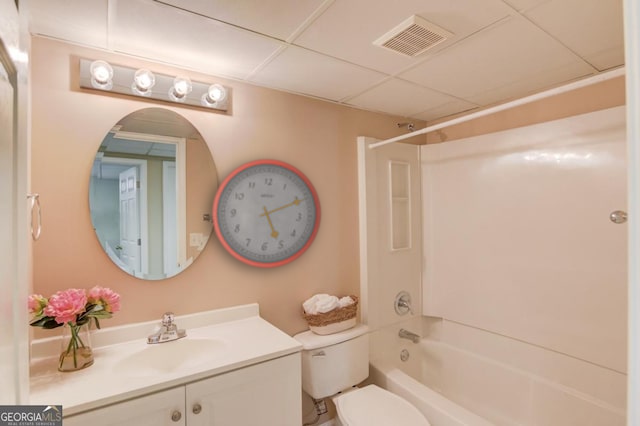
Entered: 5.11
